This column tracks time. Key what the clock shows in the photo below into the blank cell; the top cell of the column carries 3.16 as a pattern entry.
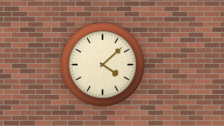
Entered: 4.08
